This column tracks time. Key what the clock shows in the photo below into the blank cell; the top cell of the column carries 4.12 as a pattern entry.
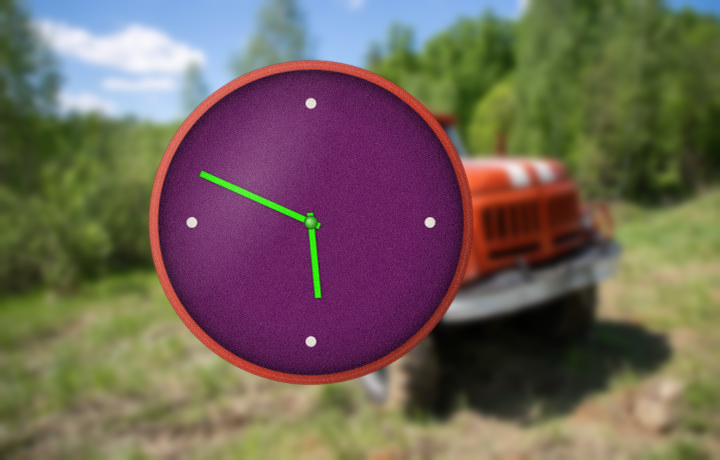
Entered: 5.49
